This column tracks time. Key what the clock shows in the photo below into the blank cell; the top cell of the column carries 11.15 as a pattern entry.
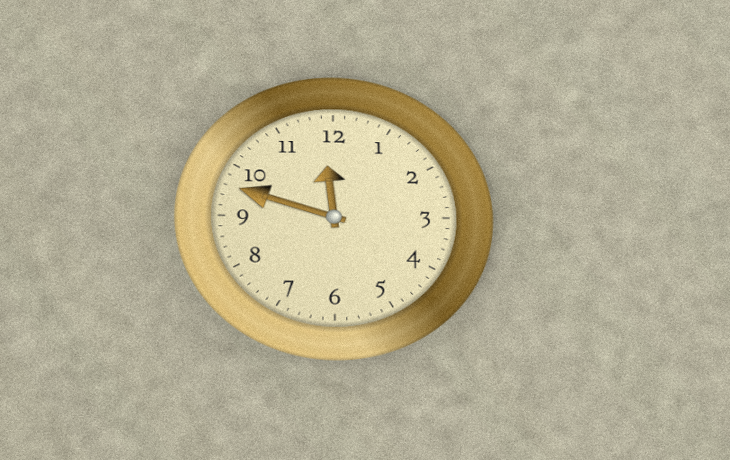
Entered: 11.48
